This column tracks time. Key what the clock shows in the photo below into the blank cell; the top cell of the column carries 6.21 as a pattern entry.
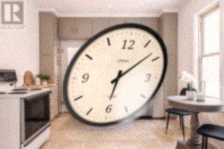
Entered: 6.08
